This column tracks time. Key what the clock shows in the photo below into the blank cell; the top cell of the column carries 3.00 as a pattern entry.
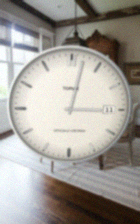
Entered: 3.02
